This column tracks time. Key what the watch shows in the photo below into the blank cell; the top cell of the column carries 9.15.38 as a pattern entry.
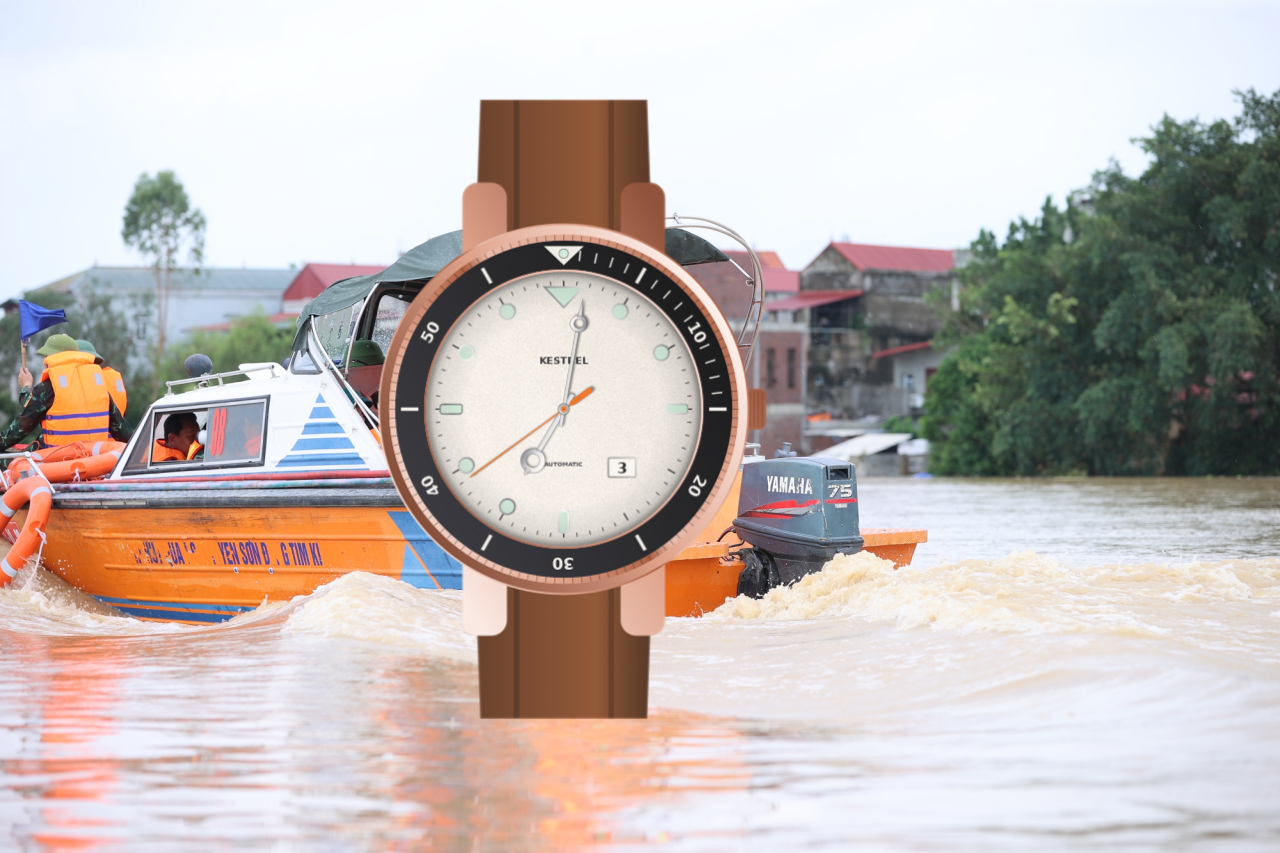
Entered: 7.01.39
